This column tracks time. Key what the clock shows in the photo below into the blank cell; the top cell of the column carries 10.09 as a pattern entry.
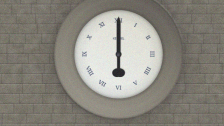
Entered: 6.00
